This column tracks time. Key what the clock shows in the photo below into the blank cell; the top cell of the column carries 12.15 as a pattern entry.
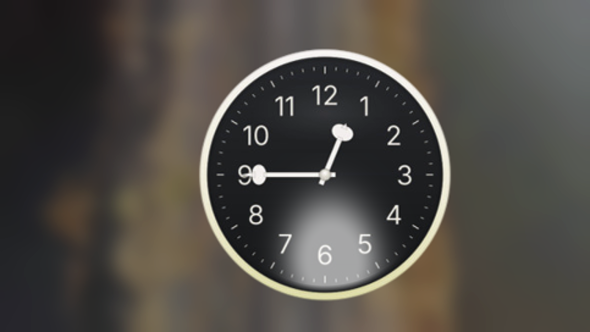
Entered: 12.45
